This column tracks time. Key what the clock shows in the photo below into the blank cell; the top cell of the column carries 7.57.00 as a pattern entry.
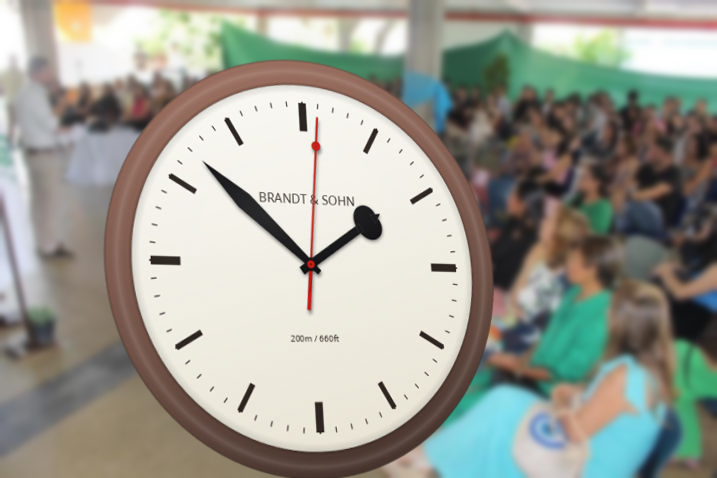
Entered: 1.52.01
